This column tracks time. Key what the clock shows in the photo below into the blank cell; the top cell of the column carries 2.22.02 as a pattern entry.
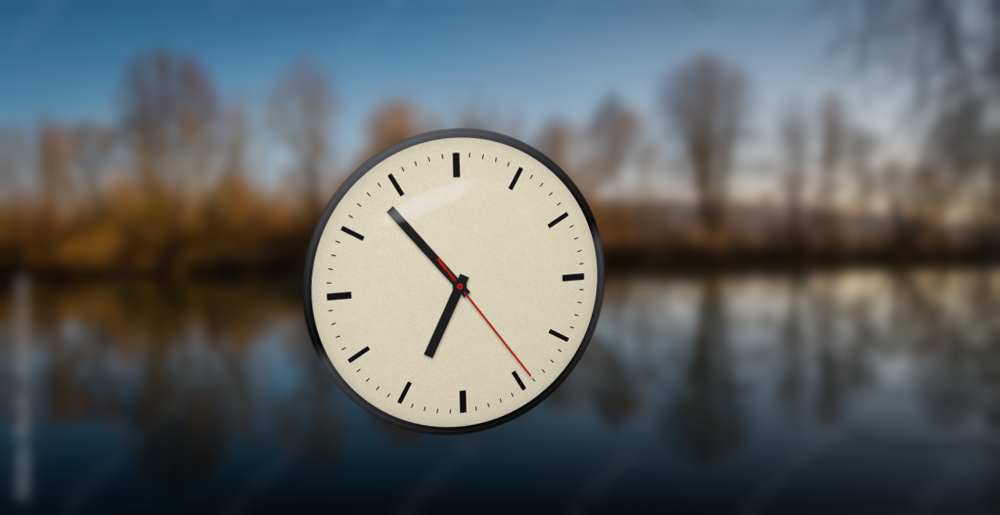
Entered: 6.53.24
